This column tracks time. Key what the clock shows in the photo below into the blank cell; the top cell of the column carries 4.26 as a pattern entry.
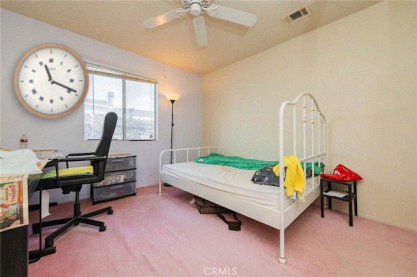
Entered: 11.19
